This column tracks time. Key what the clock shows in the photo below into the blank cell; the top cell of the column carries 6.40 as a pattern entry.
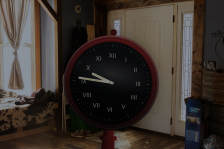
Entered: 9.46
